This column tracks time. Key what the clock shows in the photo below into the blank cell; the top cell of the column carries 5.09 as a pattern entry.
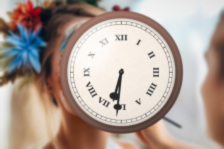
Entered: 6.31
